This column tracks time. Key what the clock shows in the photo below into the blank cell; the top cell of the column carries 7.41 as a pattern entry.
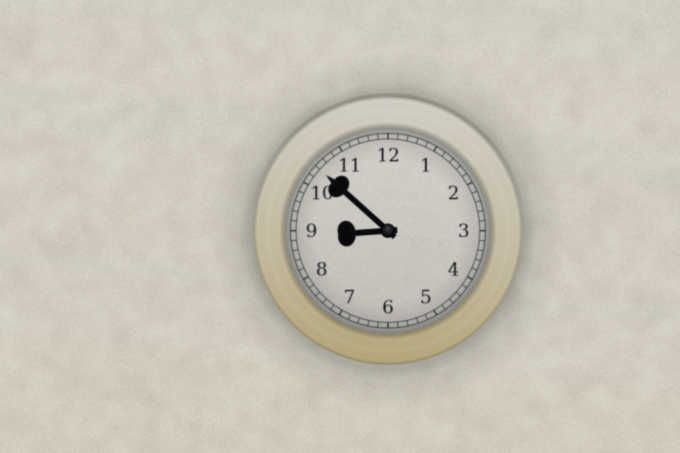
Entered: 8.52
